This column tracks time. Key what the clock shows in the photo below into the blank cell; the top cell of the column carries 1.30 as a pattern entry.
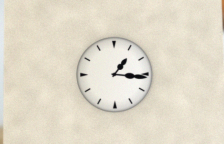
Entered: 1.16
